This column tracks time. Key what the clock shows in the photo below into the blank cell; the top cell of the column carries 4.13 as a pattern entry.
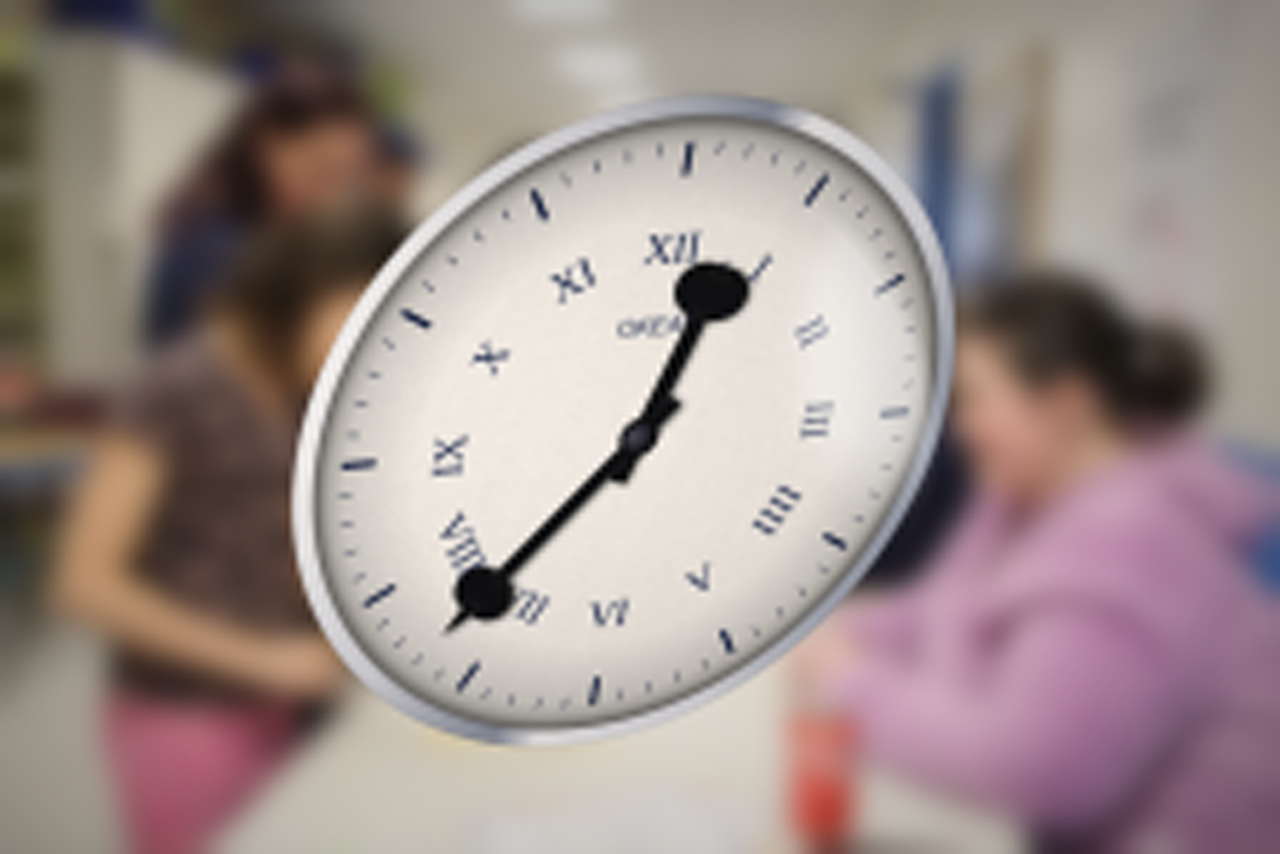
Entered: 12.37
